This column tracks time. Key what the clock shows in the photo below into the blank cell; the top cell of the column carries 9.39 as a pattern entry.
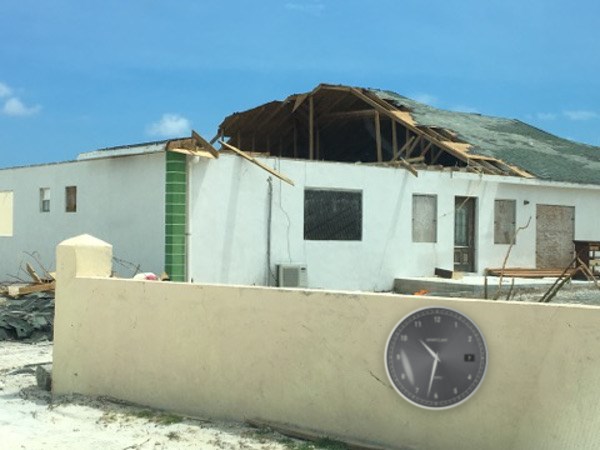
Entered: 10.32
